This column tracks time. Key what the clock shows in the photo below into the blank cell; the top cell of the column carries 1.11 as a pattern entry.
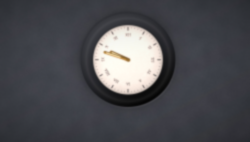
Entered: 9.48
